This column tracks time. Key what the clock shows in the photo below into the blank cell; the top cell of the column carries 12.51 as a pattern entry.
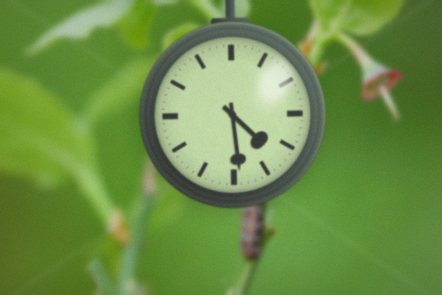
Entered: 4.29
